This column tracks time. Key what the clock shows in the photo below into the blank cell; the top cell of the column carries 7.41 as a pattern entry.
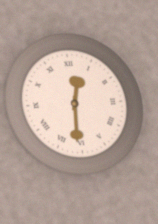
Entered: 12.31
